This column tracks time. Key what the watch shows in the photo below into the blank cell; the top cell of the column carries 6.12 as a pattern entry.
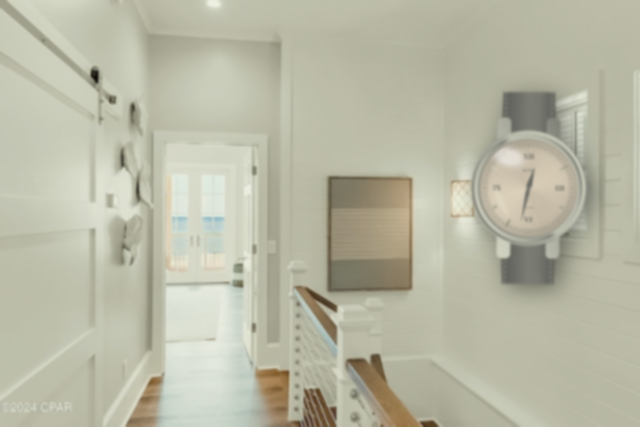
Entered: 12.32
